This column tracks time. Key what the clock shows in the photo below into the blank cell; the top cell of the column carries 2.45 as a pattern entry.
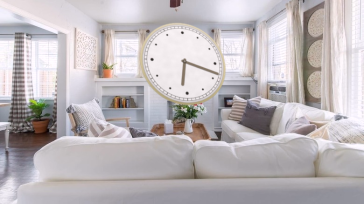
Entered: 6.18
